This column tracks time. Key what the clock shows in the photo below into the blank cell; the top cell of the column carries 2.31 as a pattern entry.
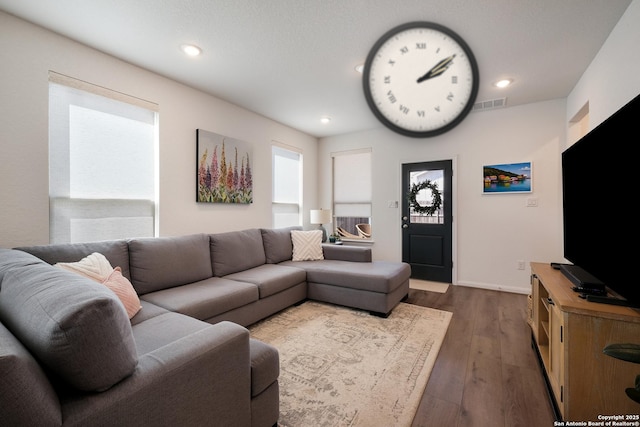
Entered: 2.09
